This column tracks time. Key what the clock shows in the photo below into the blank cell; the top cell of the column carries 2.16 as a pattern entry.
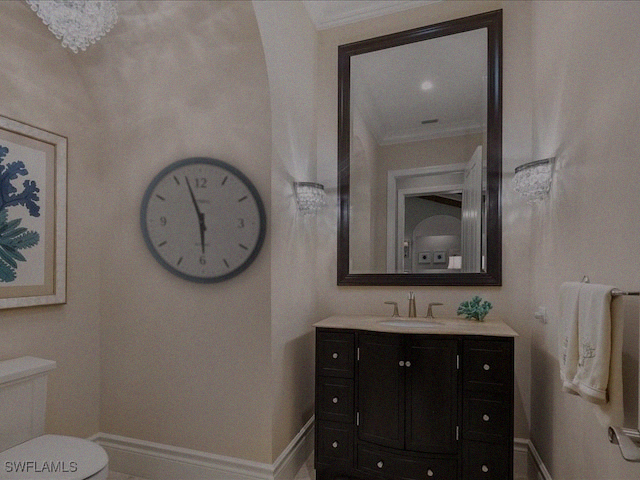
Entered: 5.57
